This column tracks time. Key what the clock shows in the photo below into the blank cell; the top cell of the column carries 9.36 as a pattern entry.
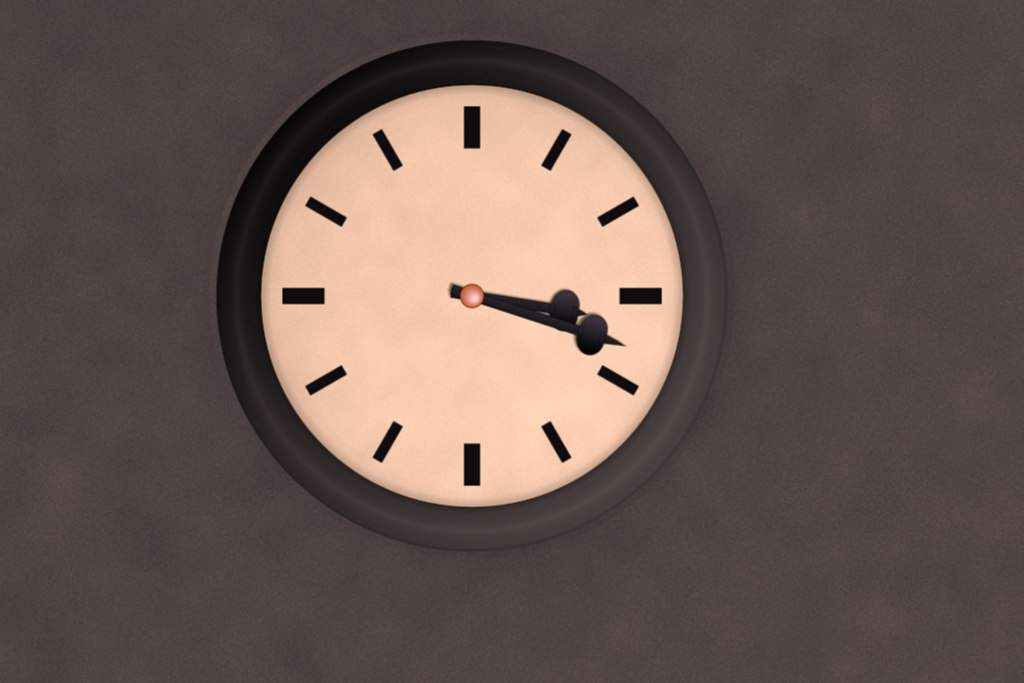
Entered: 3.18
